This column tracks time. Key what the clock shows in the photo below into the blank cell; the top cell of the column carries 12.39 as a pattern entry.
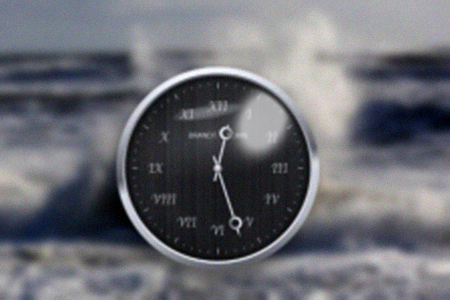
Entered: 12.27
